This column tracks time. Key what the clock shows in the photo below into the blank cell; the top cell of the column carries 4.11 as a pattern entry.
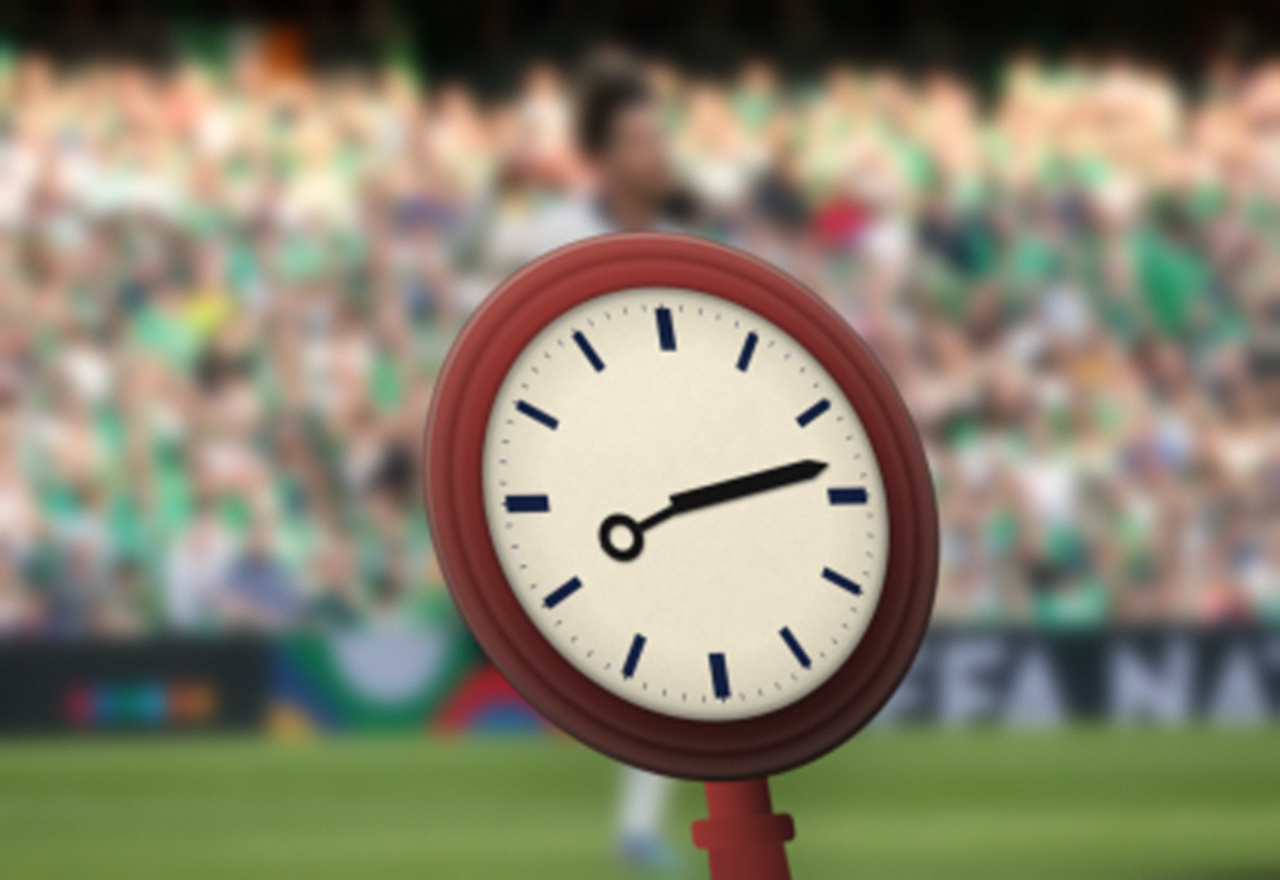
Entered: 8.13
